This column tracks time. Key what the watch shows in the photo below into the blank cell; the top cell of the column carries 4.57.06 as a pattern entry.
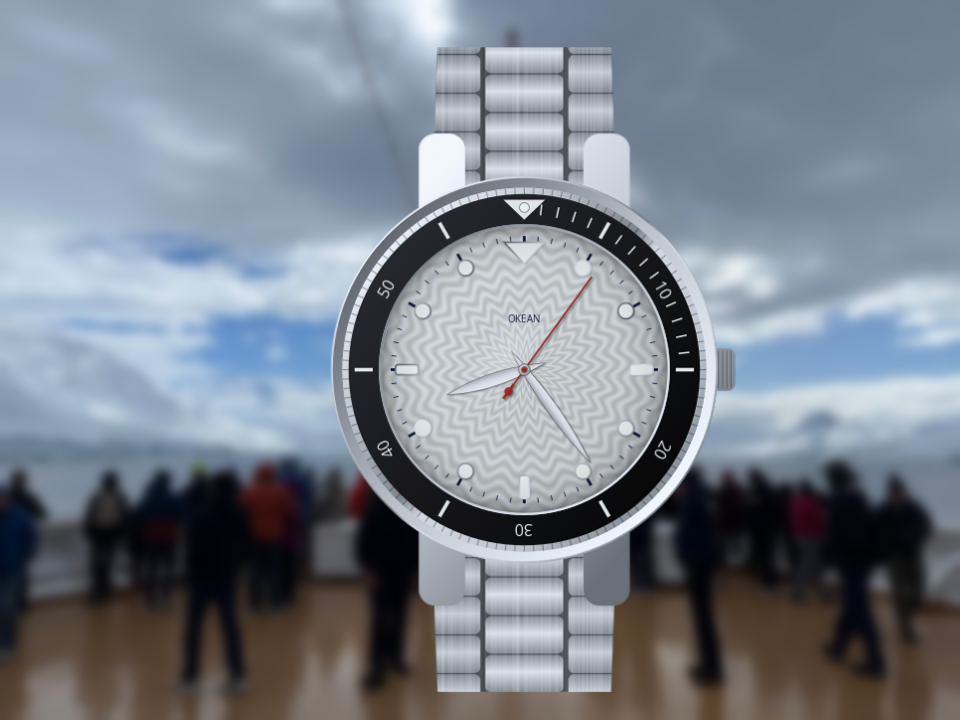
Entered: 8.24.06
